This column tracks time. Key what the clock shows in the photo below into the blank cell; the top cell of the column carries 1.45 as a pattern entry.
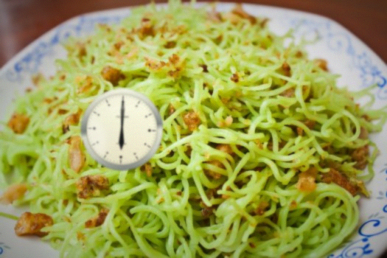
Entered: 6.00
